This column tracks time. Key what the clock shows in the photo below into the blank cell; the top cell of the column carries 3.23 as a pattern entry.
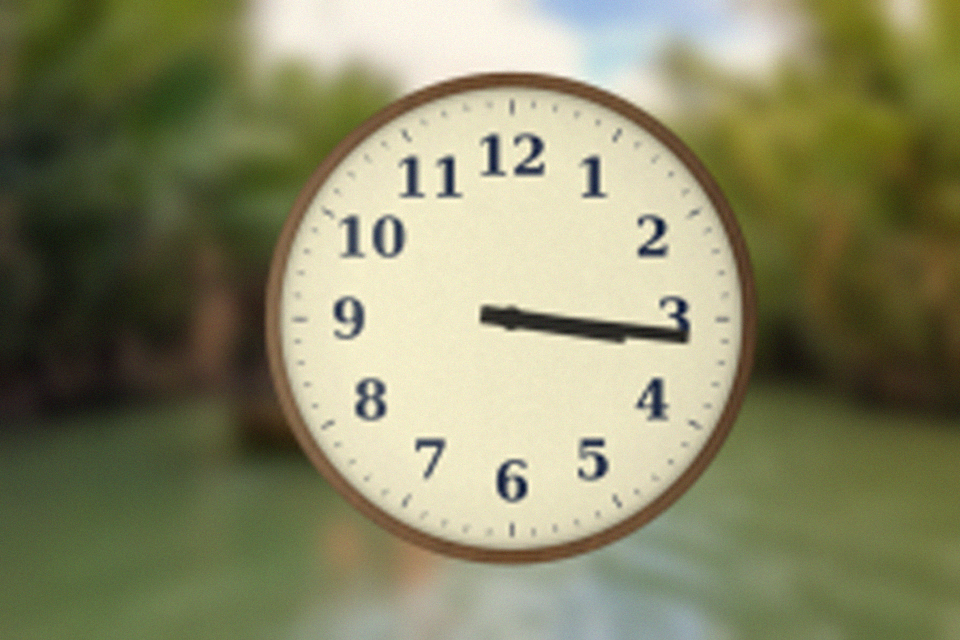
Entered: 3.16
